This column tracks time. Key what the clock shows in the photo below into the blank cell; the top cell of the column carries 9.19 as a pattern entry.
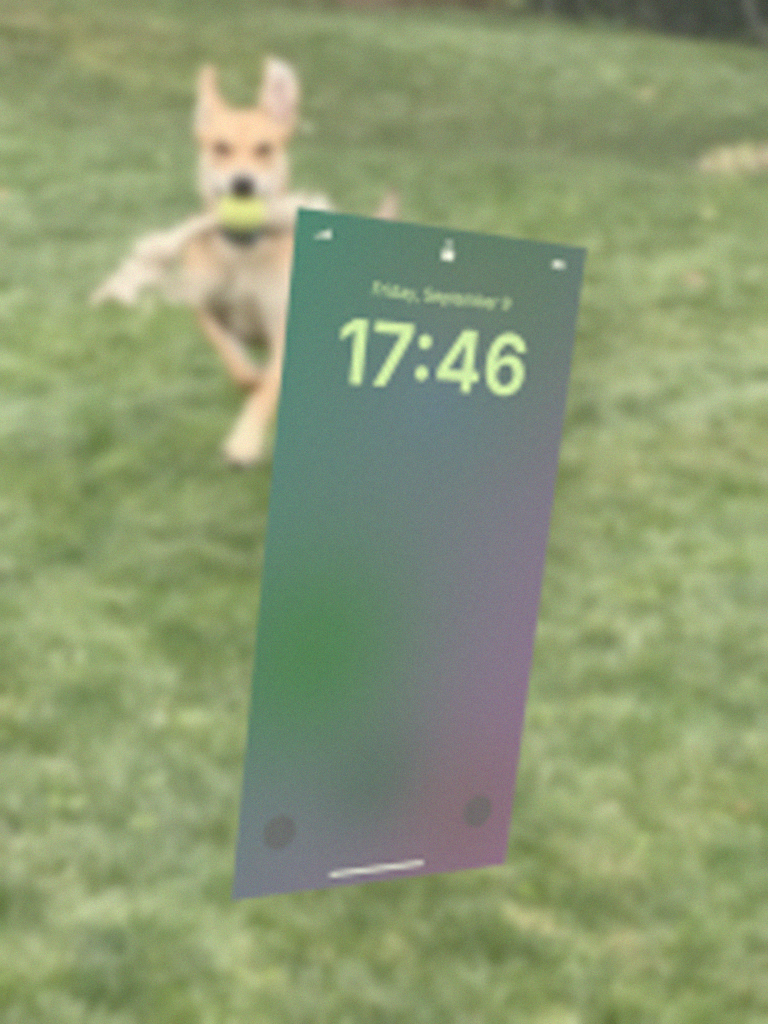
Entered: 17.46
